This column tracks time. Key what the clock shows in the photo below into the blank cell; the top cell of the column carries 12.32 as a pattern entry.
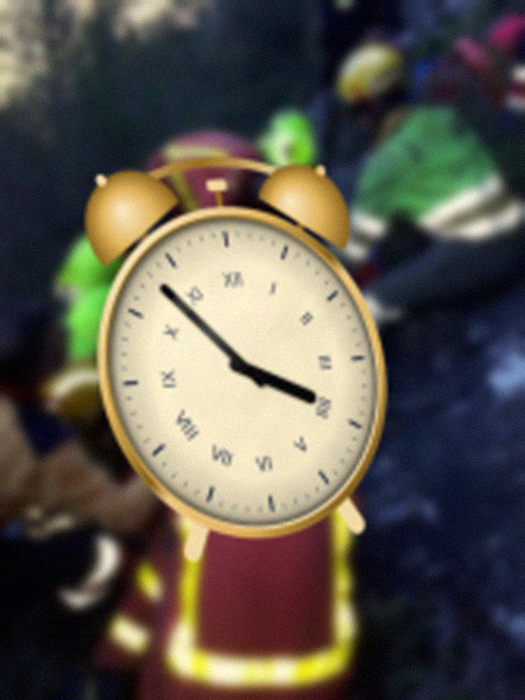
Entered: 3.53
